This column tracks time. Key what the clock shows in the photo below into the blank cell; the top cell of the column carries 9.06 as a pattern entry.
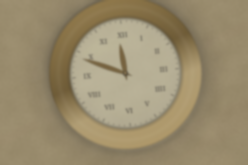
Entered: 11.49
